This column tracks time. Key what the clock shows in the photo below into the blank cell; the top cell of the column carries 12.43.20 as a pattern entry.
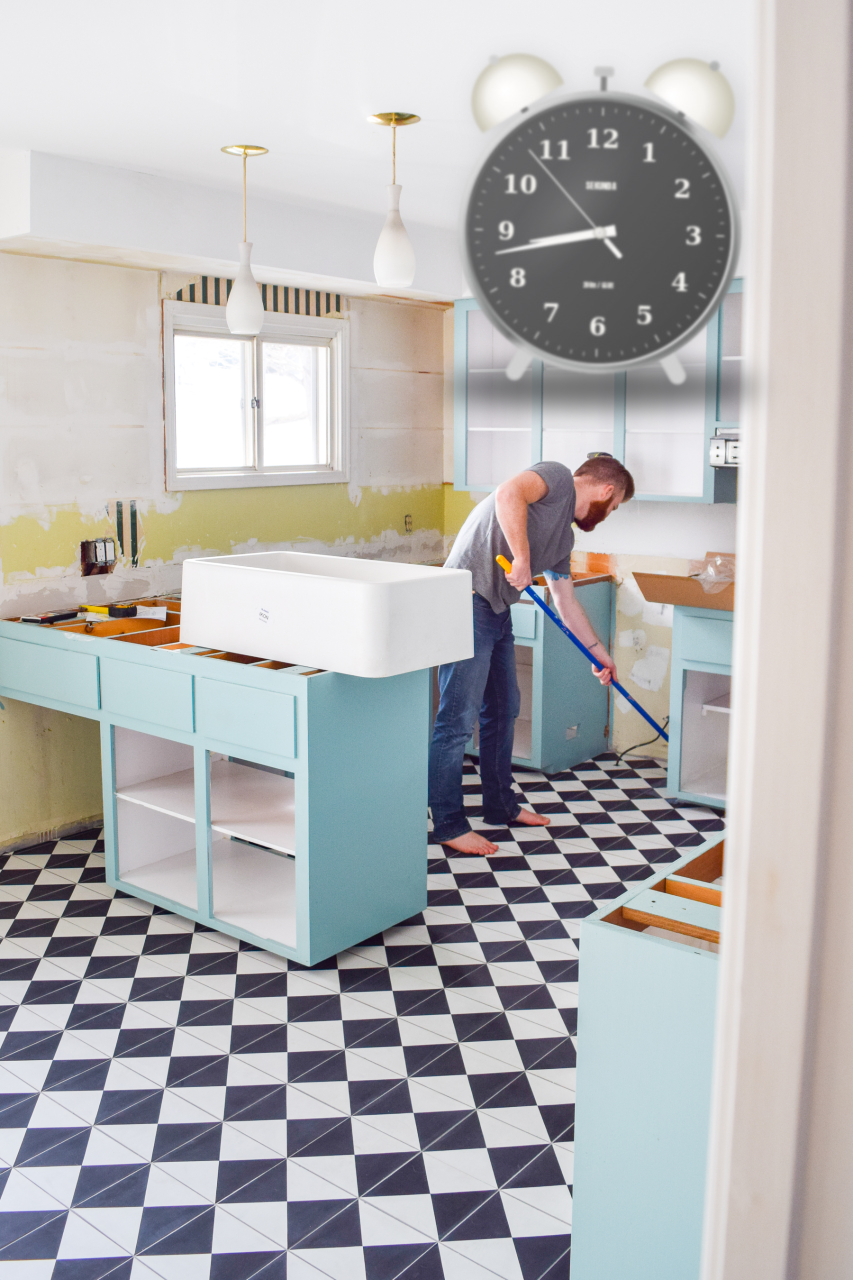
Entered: 8.42.53
